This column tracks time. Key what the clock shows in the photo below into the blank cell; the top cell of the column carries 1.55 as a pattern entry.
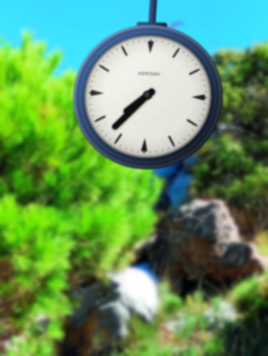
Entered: 7.37
